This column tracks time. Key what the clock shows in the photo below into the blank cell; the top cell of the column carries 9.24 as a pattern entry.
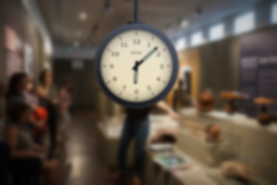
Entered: 6.08
